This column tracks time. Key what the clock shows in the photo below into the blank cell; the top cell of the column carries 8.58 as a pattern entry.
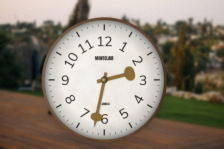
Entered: 2.32
